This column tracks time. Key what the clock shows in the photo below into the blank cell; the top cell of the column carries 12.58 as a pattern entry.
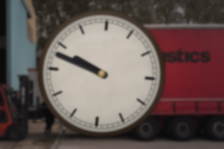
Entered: 9.48
